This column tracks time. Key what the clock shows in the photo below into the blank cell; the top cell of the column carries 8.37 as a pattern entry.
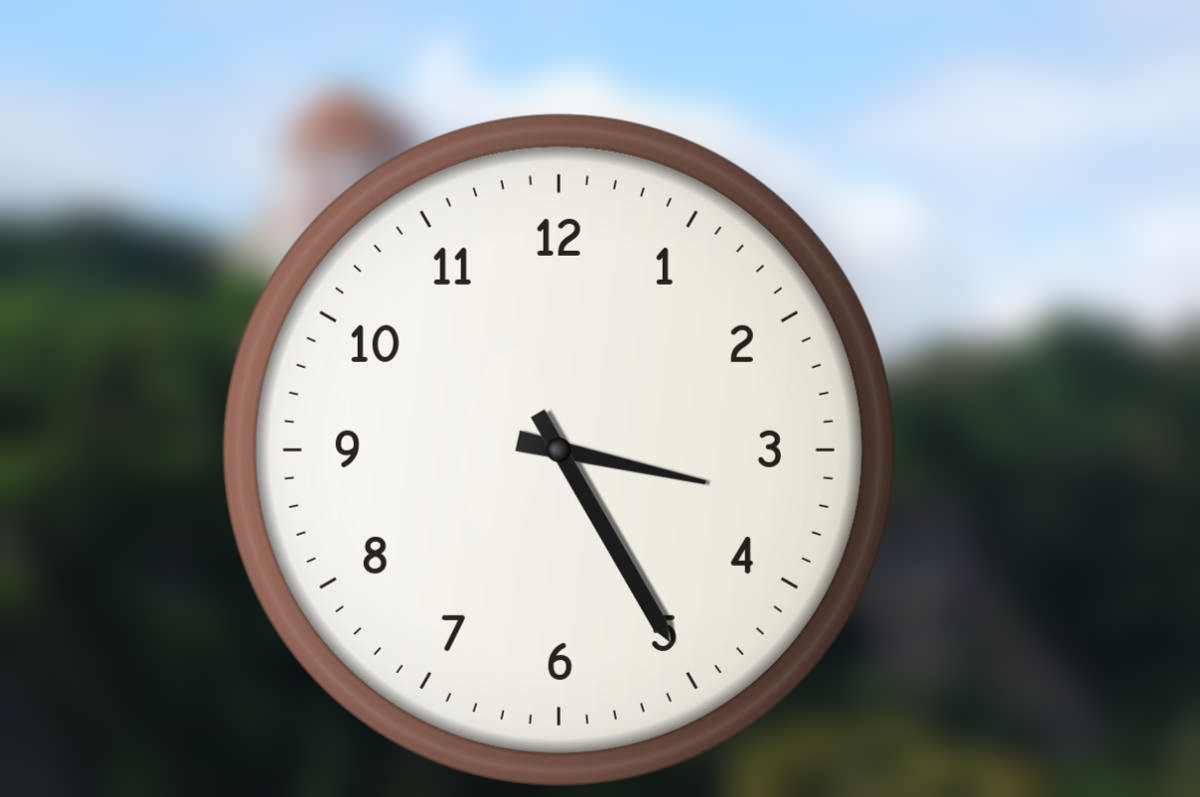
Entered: 3.25
